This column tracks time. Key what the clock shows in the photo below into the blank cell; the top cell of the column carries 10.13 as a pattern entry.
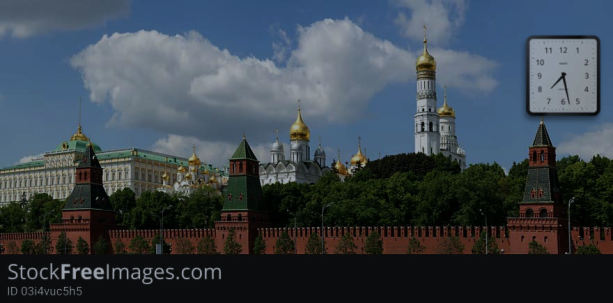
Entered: 7.28
